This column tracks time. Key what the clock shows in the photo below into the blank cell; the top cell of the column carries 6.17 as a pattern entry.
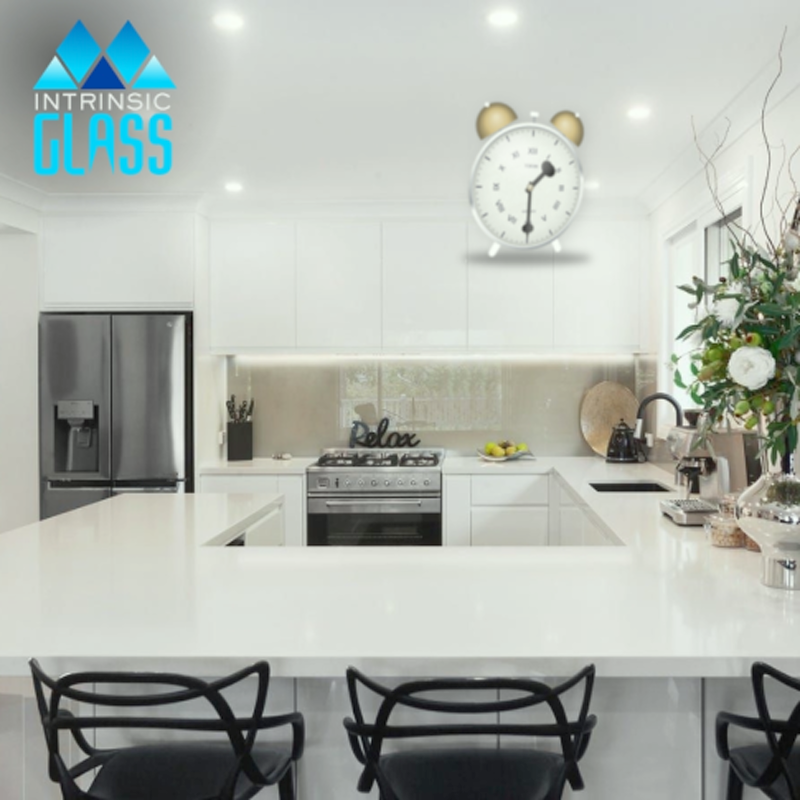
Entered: 1.30
